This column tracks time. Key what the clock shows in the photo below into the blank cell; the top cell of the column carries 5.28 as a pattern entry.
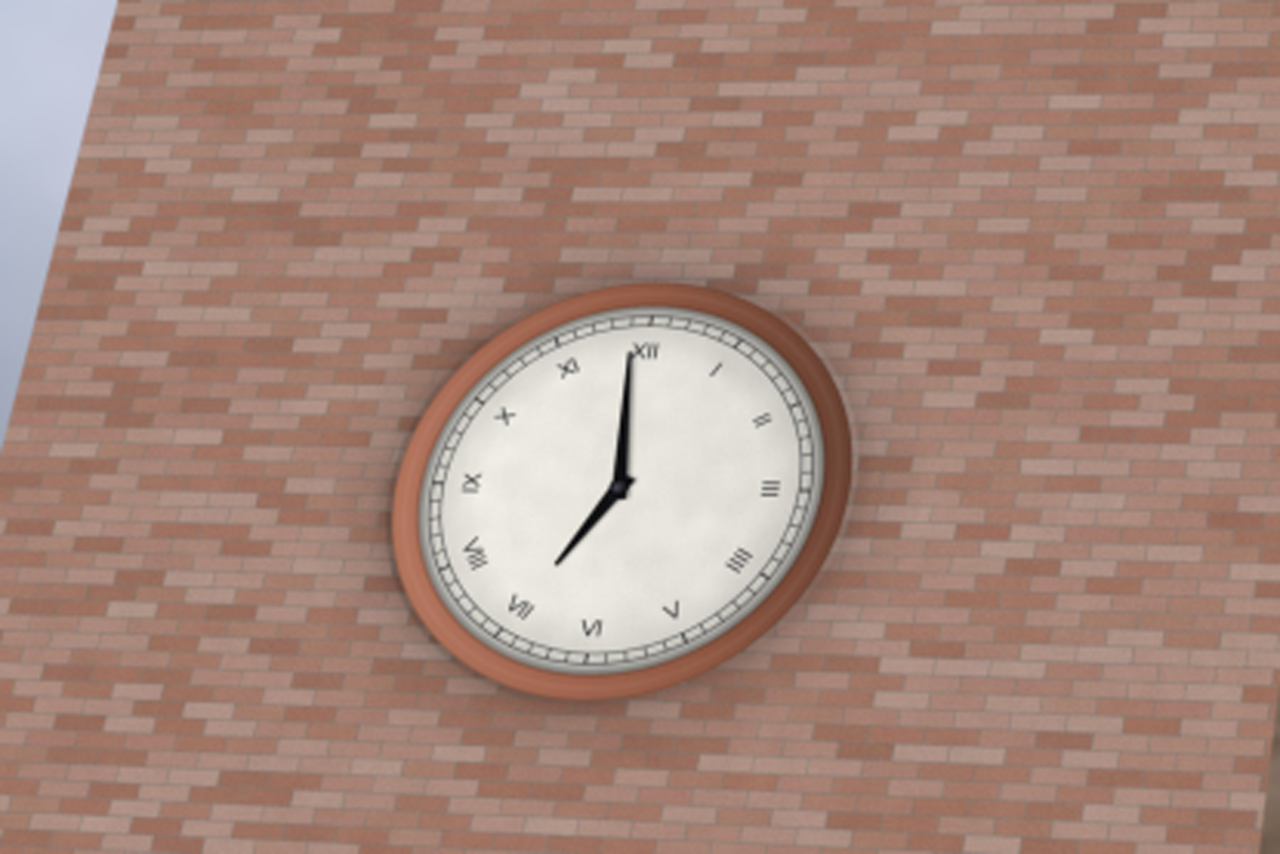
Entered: 6.59
